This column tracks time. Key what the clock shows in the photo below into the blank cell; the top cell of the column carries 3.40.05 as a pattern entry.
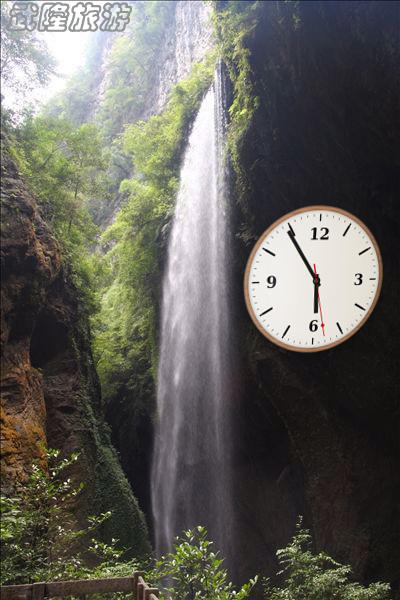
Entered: 5.54.28
